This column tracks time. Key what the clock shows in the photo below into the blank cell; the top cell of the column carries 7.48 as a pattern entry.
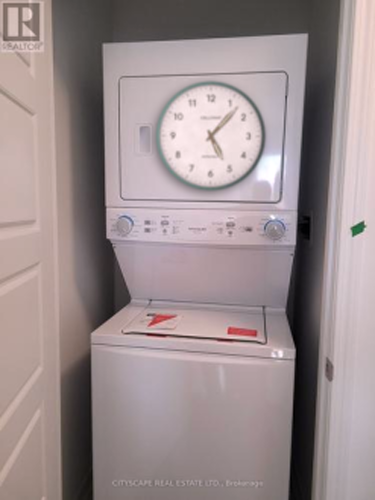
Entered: 5.07
